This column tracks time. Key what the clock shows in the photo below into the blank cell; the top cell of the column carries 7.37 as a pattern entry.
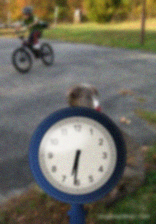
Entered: 6.31
